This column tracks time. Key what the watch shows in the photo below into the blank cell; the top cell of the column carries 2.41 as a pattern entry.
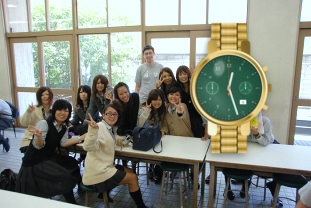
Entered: 12.27
